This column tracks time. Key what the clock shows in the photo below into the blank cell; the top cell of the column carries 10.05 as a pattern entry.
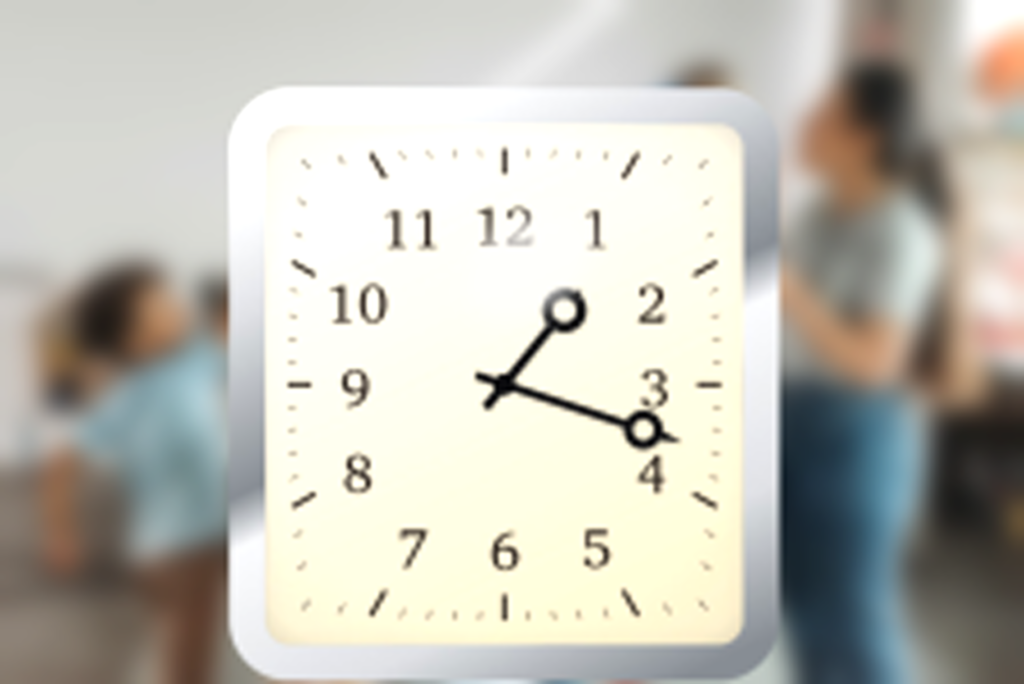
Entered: 1.18
